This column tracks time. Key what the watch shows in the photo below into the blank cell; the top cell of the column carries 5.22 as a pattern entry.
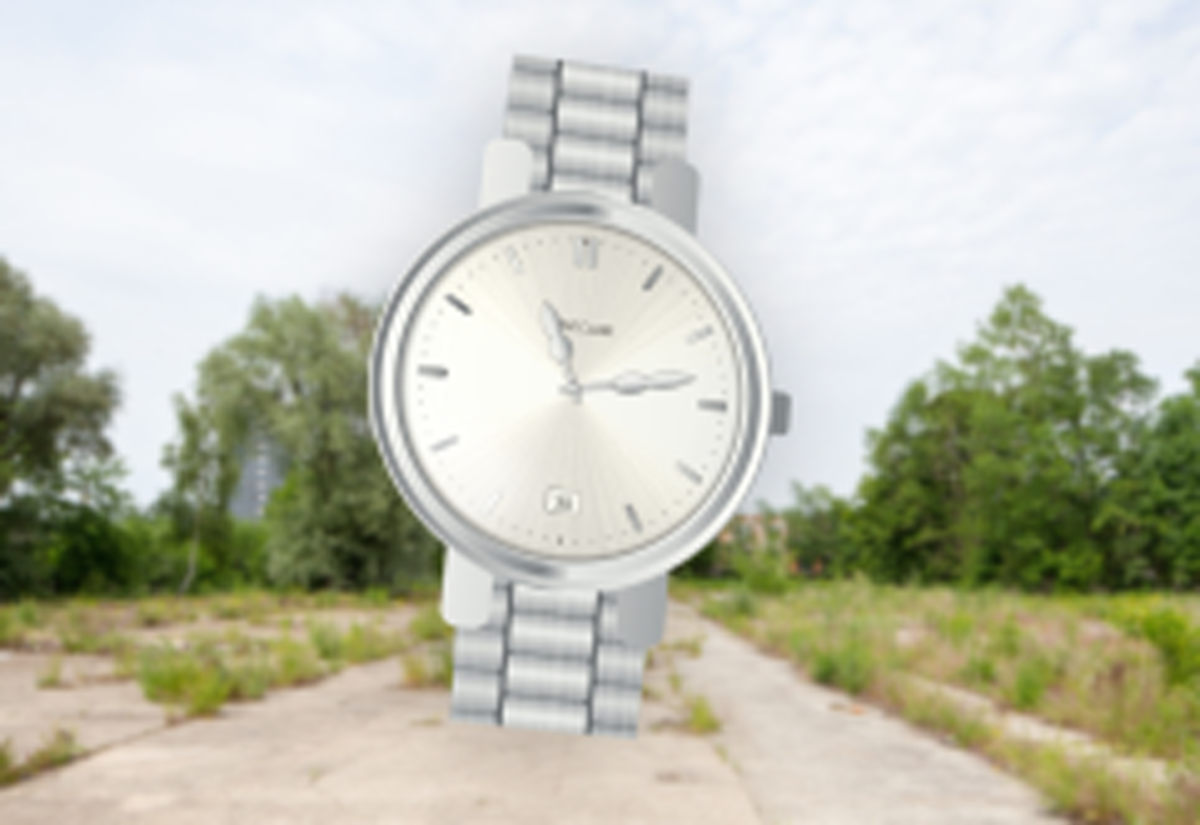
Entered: 11.13
